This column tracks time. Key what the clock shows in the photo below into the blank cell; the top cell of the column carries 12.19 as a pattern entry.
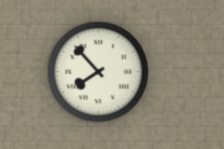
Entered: 7.53
